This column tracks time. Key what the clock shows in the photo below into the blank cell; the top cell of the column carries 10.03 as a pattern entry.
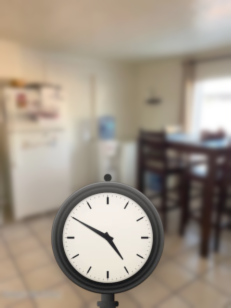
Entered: 4.50
